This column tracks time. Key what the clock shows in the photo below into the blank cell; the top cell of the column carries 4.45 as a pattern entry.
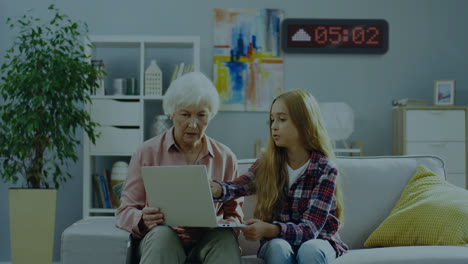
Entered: 5.02
